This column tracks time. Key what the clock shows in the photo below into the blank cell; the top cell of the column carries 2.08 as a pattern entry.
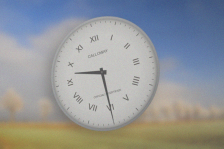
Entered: 9.30
